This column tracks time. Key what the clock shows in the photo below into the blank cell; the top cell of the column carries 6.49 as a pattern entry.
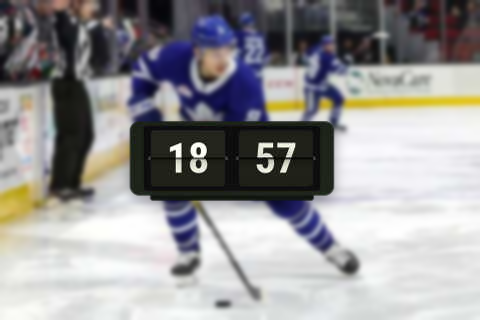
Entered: 18.57
